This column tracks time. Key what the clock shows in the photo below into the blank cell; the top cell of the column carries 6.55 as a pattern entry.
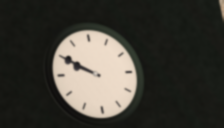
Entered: 9.50
